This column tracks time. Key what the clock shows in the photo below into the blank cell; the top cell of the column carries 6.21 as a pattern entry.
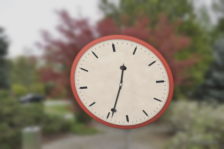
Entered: 12.34
